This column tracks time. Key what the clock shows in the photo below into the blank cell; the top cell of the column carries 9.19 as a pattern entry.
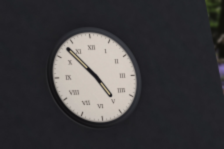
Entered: 4.53
